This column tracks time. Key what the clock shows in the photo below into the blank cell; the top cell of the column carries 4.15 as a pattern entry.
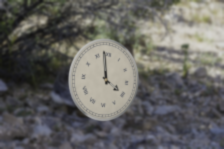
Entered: 3.58
